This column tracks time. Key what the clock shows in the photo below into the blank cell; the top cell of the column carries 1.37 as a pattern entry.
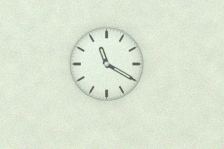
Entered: 11.20
